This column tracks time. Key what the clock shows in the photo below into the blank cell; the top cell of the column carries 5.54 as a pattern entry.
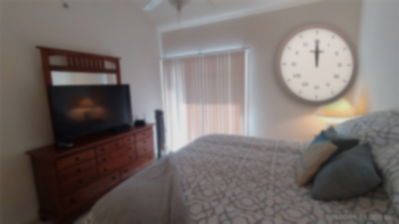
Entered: 12.00
